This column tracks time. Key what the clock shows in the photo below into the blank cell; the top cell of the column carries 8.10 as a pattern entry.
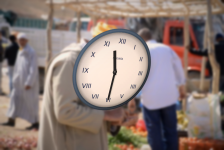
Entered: 11.30
